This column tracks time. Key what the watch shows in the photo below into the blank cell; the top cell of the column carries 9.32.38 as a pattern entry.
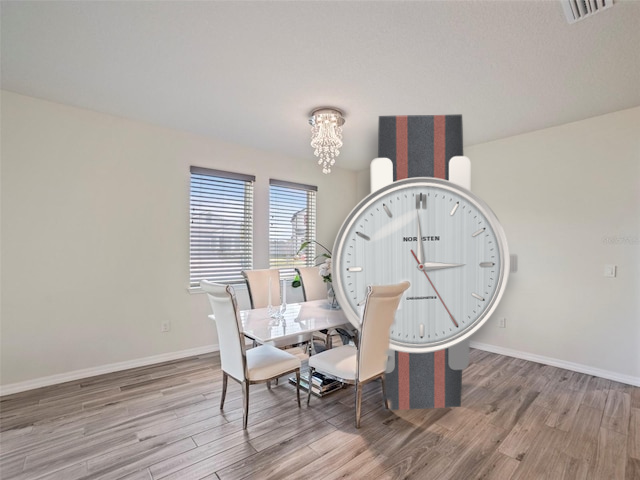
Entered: 2.59.25
